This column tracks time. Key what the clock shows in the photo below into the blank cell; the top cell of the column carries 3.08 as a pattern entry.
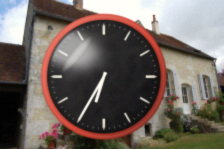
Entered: 6.35
